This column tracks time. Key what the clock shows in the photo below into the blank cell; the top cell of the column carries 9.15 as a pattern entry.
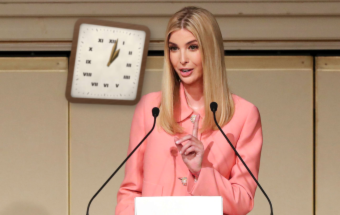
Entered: 1.02
